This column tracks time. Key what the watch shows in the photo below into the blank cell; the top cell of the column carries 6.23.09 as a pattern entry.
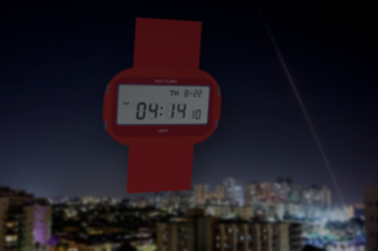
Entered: 4.14.10
